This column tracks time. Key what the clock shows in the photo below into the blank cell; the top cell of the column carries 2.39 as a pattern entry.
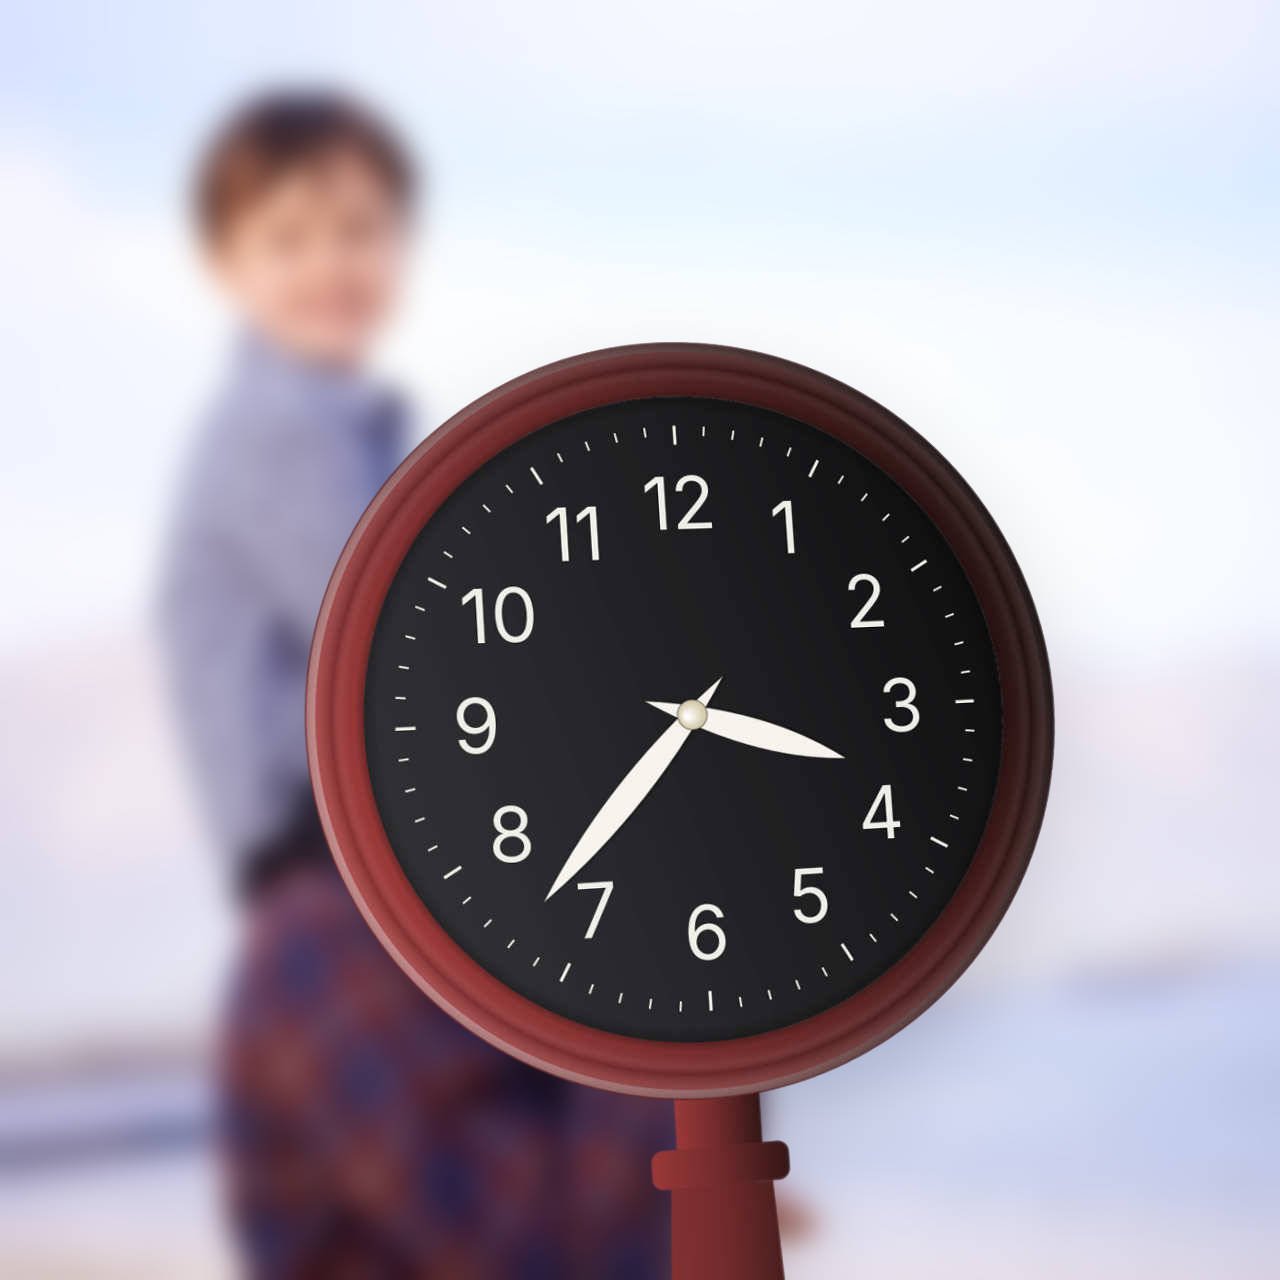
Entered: 3.37
